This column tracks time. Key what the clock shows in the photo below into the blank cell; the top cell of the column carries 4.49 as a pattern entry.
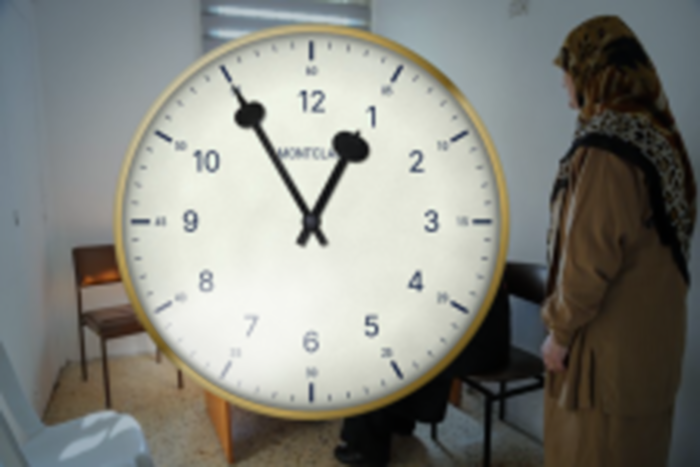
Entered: 12.55
